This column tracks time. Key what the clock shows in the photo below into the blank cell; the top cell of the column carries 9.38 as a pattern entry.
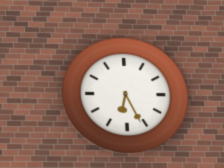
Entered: 6.26
